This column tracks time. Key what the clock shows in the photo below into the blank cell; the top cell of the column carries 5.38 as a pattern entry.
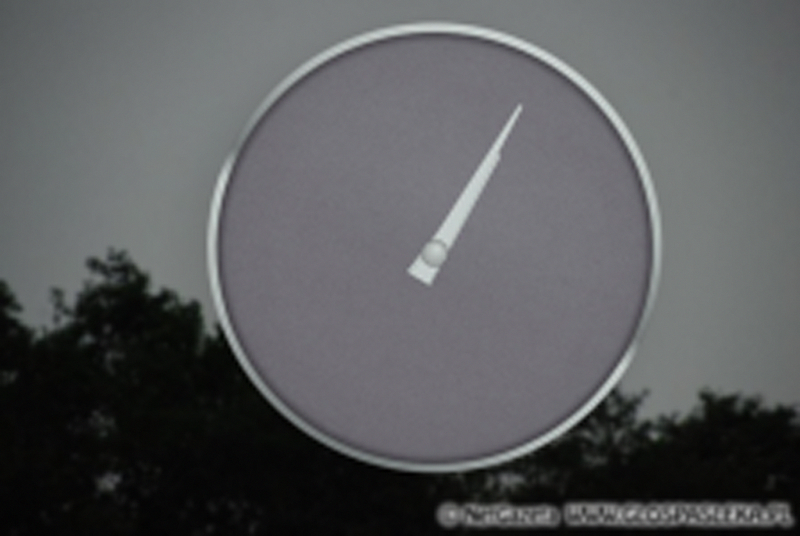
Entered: 1.05
